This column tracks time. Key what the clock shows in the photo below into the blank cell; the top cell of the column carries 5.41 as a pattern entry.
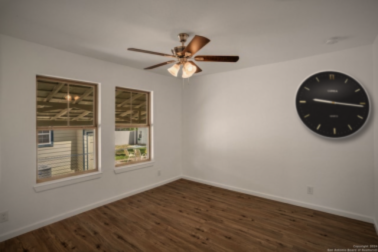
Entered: 9.16
